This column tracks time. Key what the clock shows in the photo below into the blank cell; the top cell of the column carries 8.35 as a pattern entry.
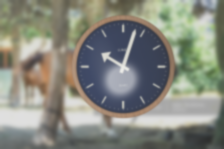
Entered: 10.03
